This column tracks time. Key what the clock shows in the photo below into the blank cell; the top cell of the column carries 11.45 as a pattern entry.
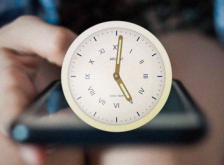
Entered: 5.01
